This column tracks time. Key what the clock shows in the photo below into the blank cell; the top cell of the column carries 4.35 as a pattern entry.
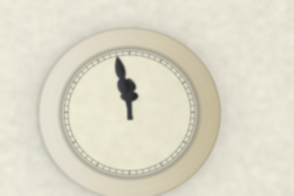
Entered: 11.58
